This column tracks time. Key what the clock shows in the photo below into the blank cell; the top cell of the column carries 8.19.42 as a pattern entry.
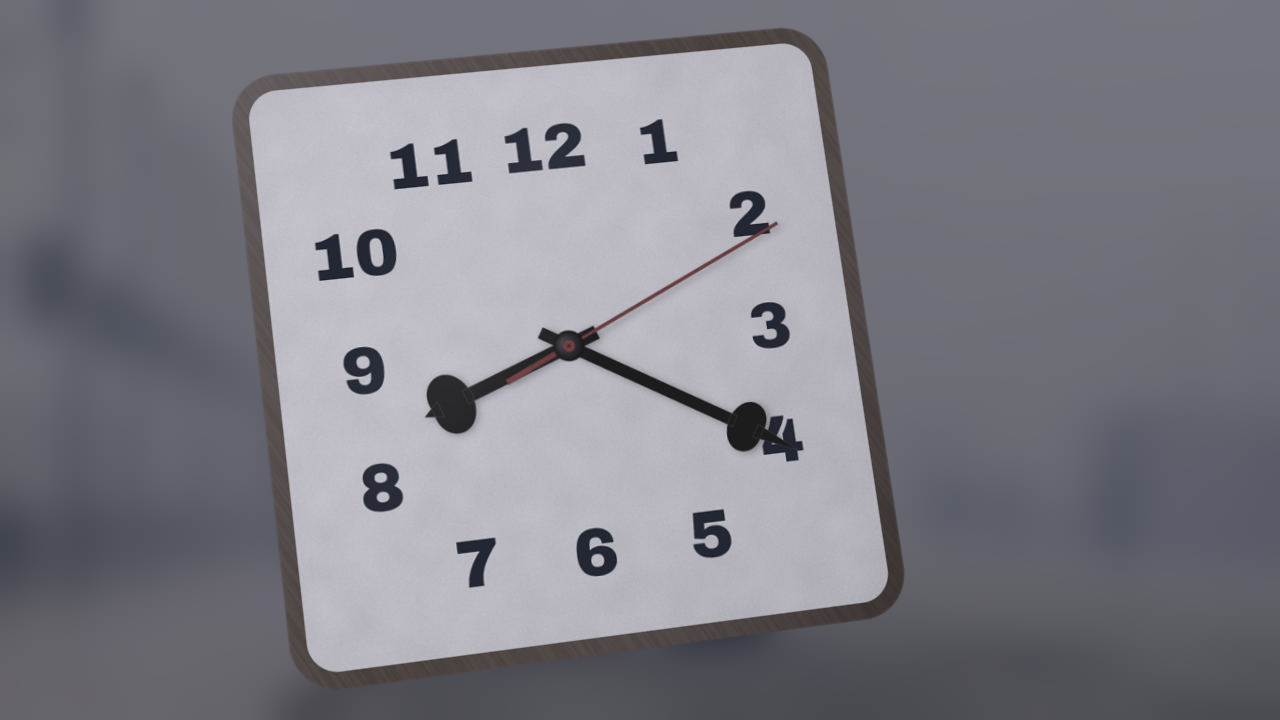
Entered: 8.20.11
